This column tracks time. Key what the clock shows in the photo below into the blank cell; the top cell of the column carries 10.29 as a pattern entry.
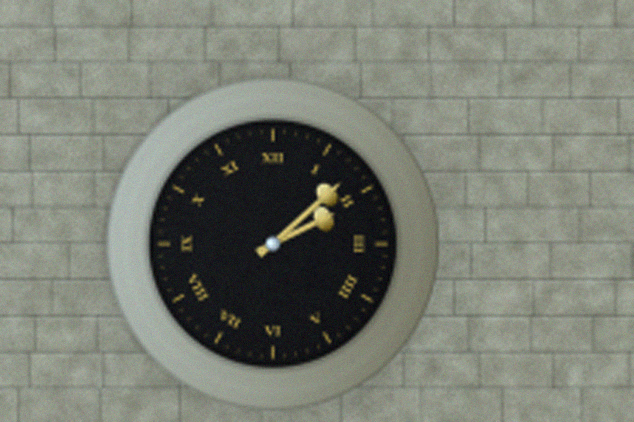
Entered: 2.08
